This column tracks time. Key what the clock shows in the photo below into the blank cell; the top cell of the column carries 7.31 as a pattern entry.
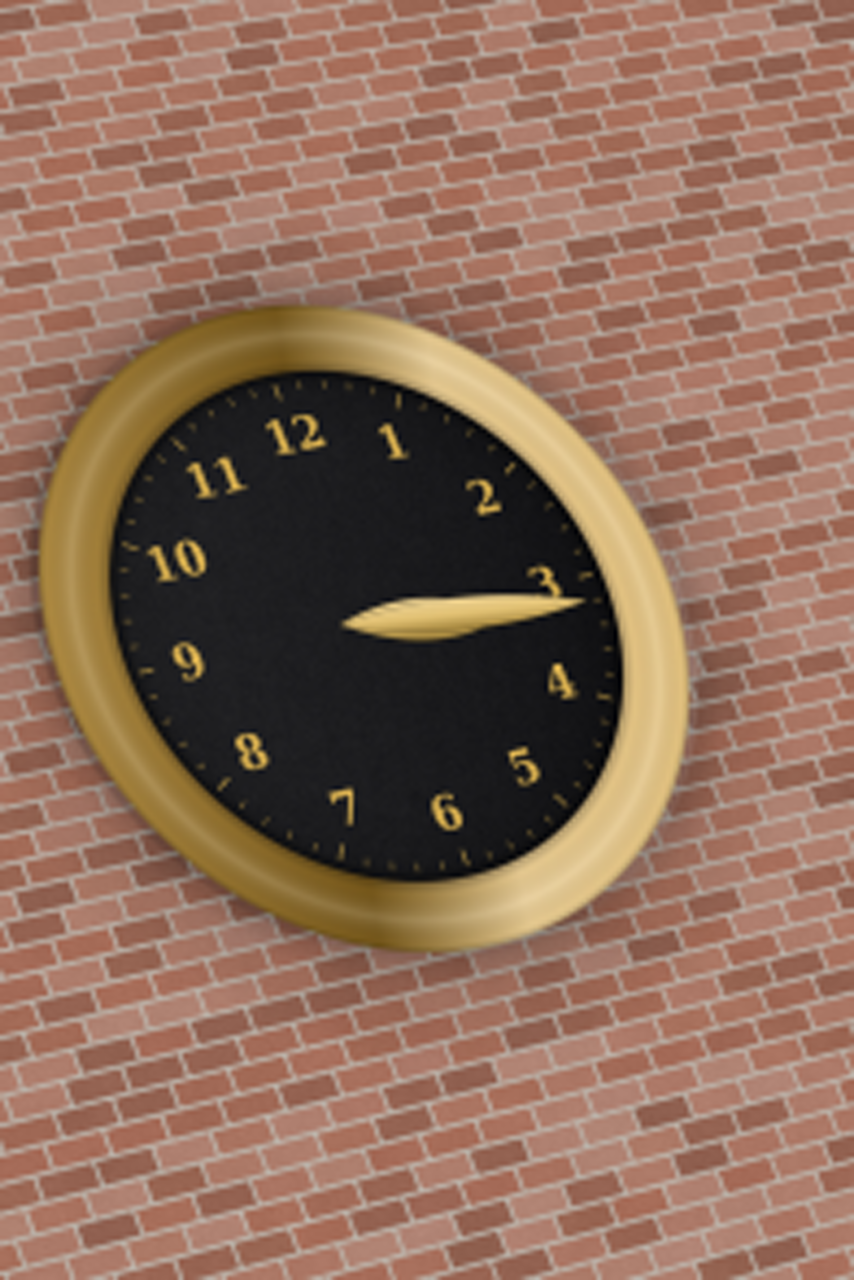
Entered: 3.16
